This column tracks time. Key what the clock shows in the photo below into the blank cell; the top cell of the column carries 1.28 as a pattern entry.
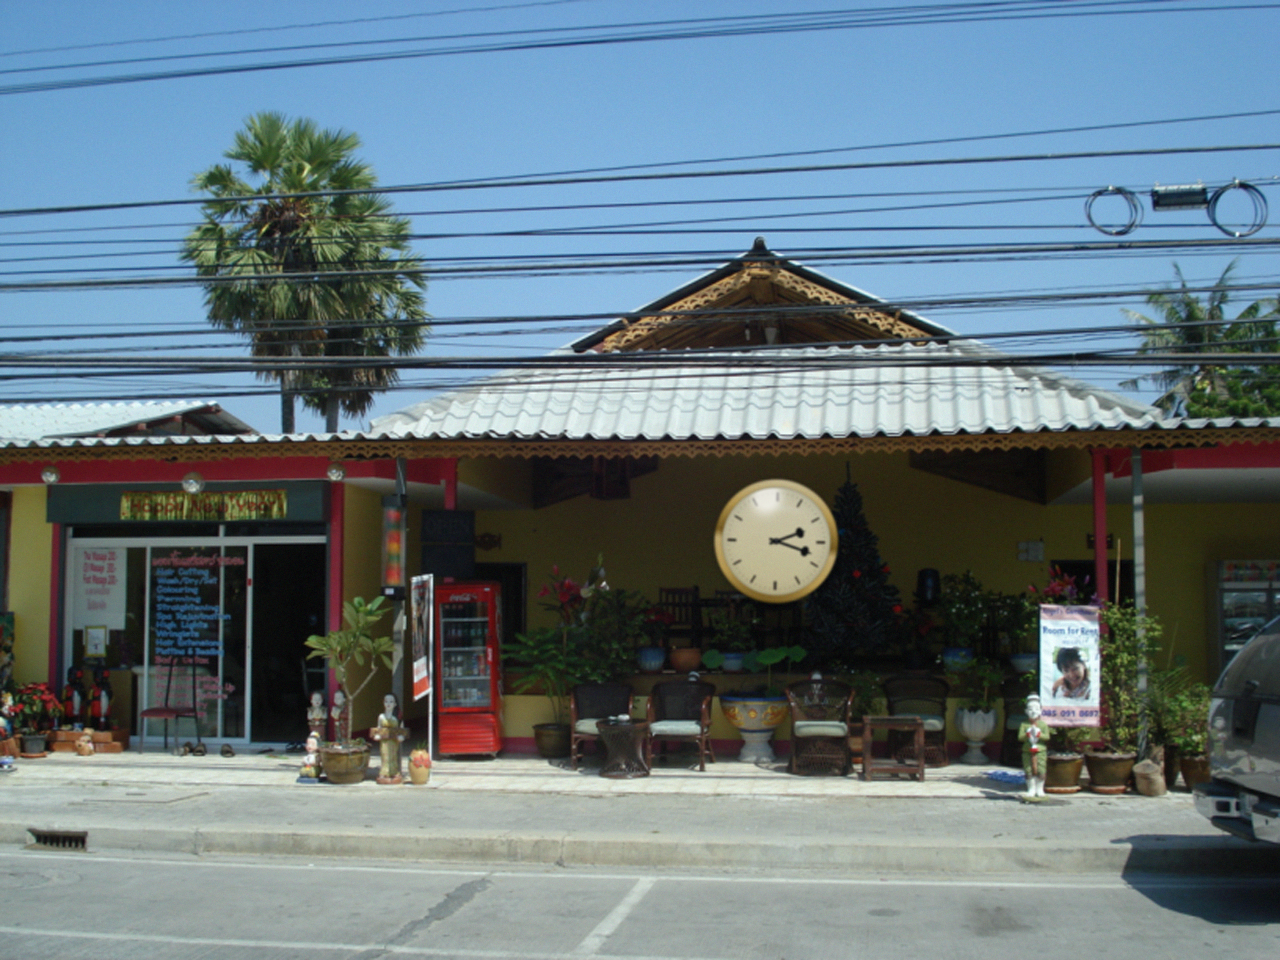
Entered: 2.18
